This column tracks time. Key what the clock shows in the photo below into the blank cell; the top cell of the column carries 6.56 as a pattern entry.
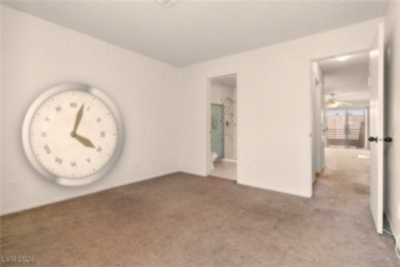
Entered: 4.03
